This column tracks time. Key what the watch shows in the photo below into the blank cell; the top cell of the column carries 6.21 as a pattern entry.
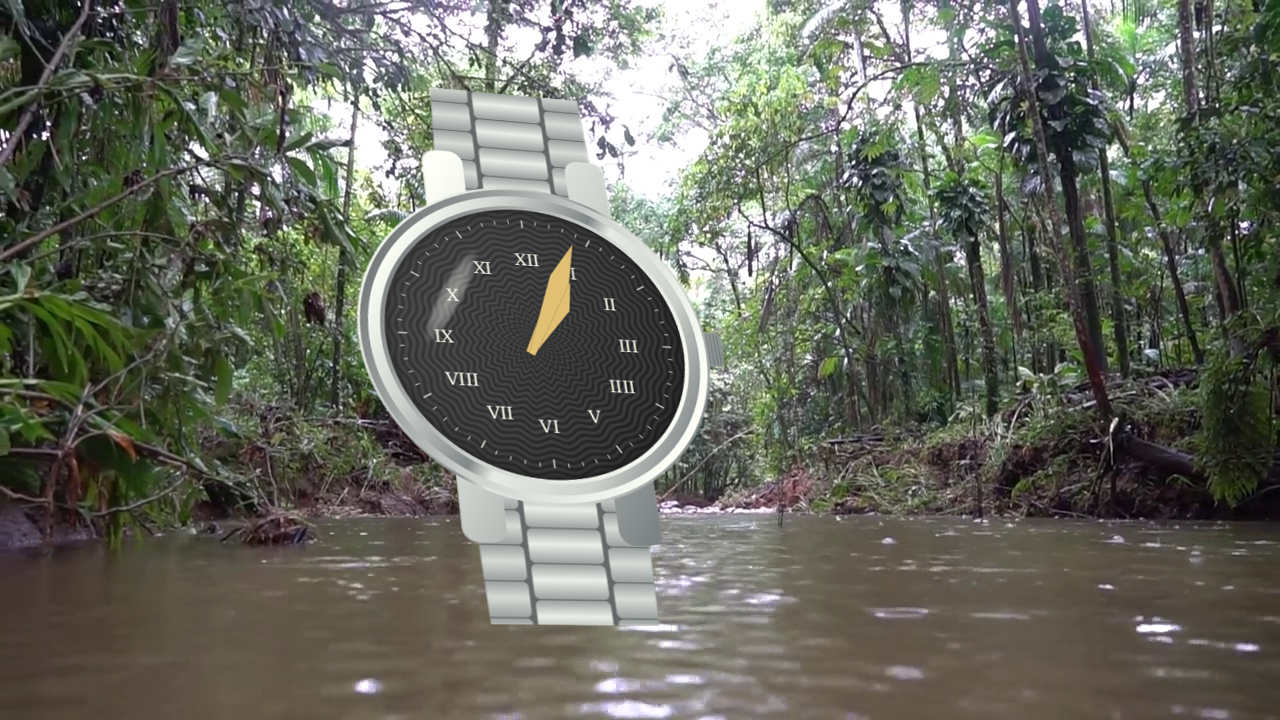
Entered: 1.04
